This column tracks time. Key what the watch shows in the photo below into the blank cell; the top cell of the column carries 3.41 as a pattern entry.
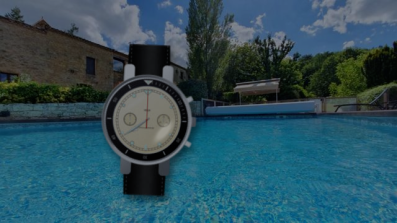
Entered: 7.39
